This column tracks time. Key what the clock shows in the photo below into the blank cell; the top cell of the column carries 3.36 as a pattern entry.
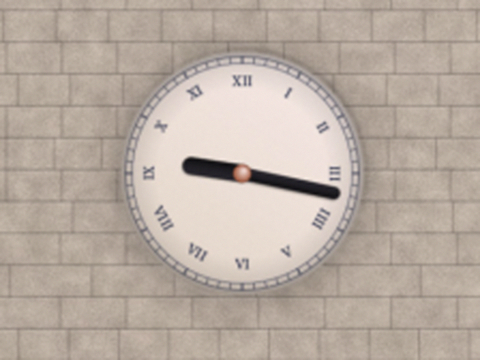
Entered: 9.17
